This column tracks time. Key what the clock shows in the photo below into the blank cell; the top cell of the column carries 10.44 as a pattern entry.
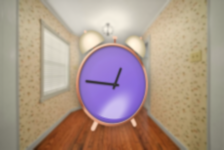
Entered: 12.46
